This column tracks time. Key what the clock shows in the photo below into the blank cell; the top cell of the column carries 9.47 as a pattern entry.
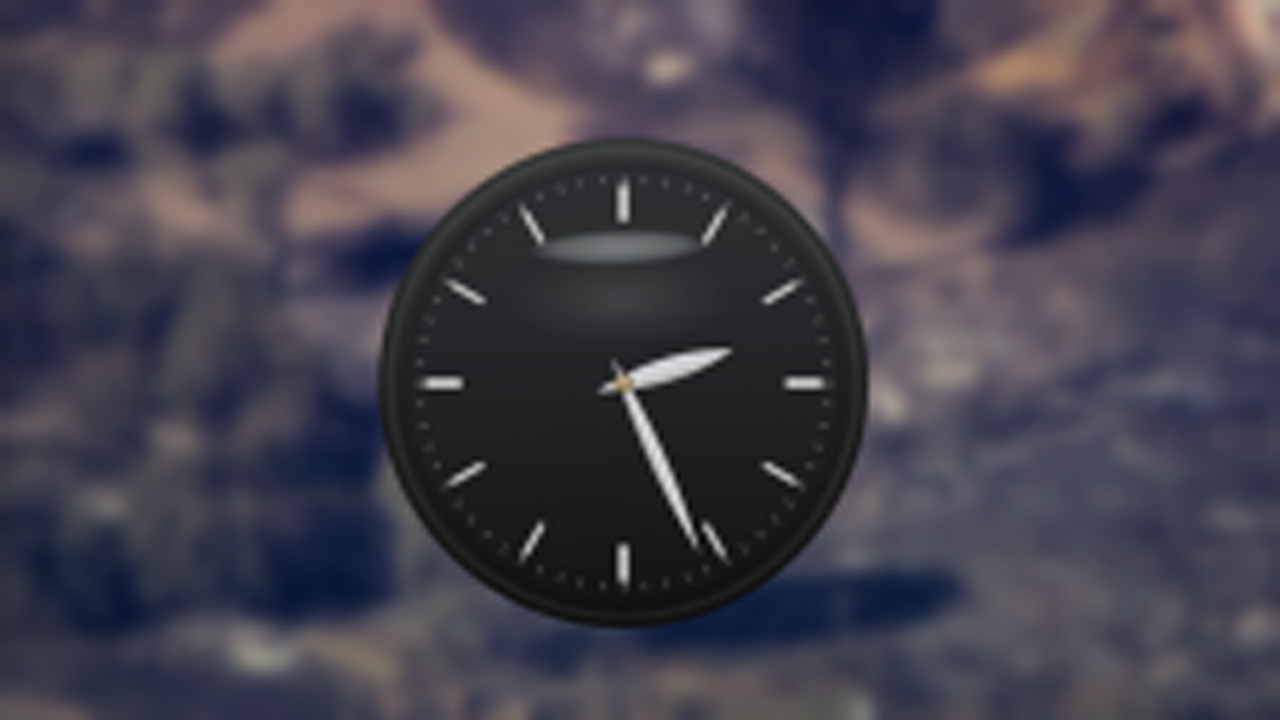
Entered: 2.26
